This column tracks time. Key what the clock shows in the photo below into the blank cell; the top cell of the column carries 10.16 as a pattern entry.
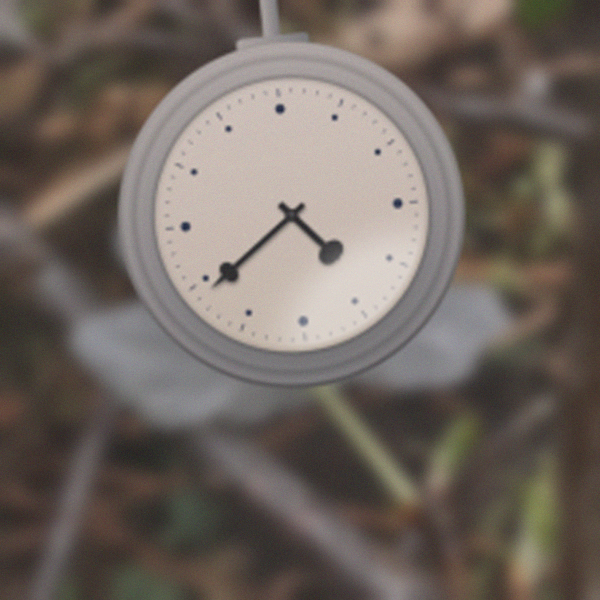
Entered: 4.39
